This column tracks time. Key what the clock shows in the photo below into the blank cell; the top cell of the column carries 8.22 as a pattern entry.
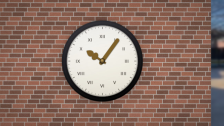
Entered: 10.06
